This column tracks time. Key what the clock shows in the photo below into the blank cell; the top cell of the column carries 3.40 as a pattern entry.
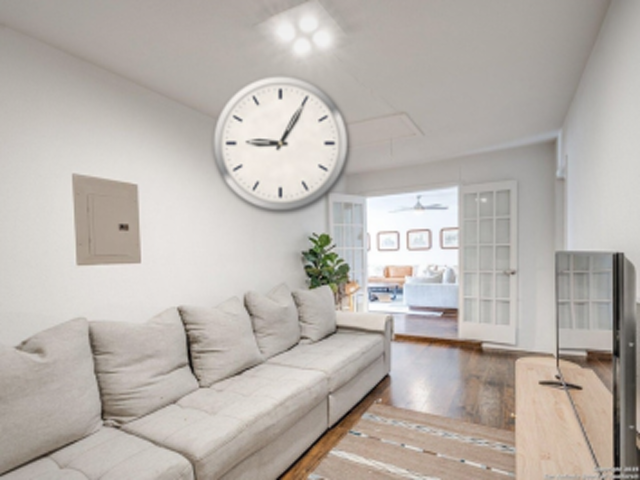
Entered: 9.05
